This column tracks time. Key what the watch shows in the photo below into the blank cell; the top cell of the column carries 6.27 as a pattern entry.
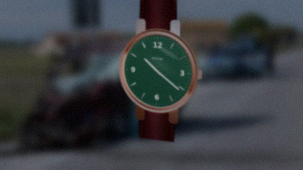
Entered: 10.21
